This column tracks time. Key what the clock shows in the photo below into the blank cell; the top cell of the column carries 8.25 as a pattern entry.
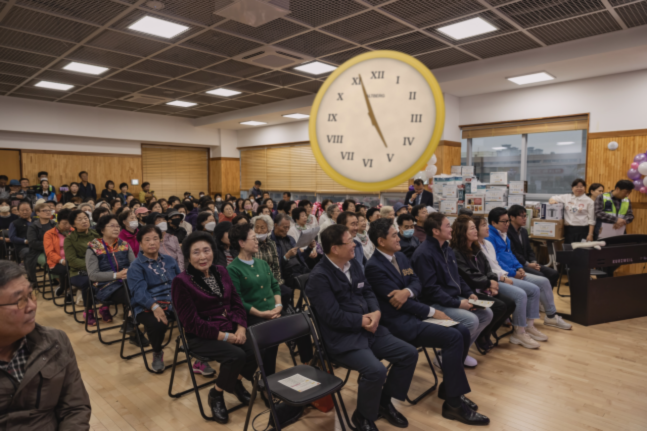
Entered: 4.56
